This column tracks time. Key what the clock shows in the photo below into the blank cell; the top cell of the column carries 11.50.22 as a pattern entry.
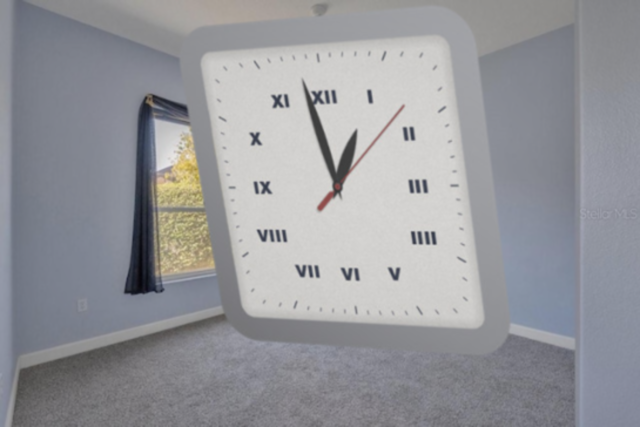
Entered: 12.58.08
